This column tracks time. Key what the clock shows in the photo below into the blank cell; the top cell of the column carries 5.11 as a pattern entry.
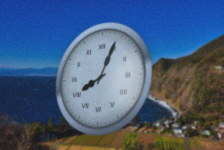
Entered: 8.04
